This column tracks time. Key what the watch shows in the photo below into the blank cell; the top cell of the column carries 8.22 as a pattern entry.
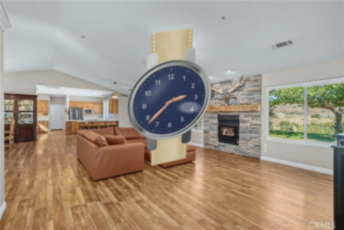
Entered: 2.38
